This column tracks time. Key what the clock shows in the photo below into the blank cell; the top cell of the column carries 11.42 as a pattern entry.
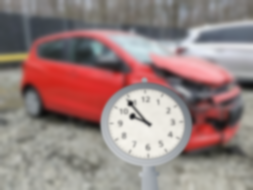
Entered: 9.54
